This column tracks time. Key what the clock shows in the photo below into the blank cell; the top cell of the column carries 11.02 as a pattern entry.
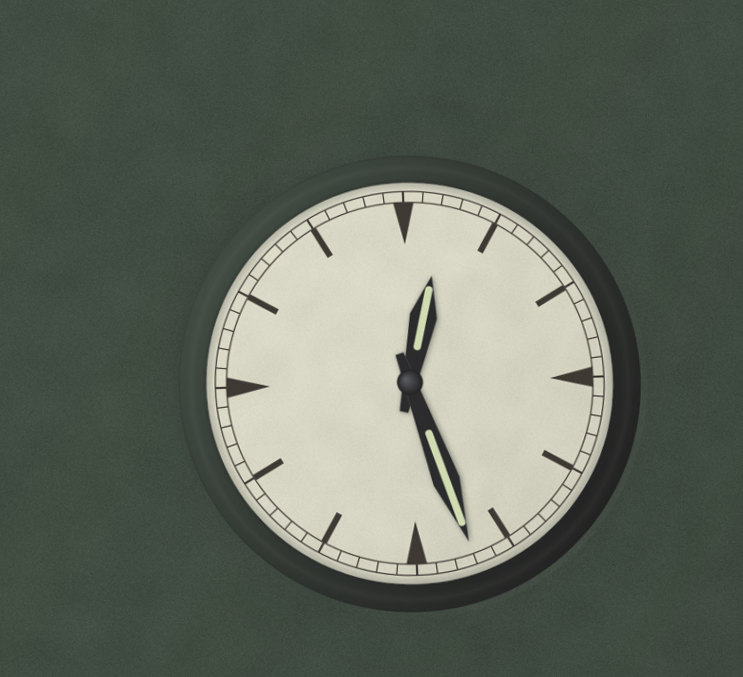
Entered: 12.27
